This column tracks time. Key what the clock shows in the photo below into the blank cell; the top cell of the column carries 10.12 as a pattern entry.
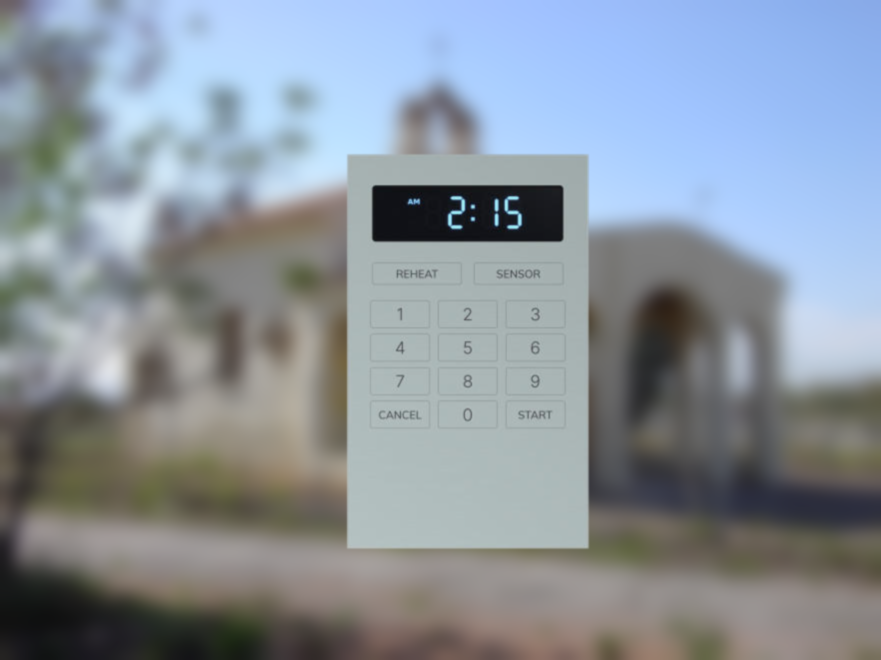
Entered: 2.15
